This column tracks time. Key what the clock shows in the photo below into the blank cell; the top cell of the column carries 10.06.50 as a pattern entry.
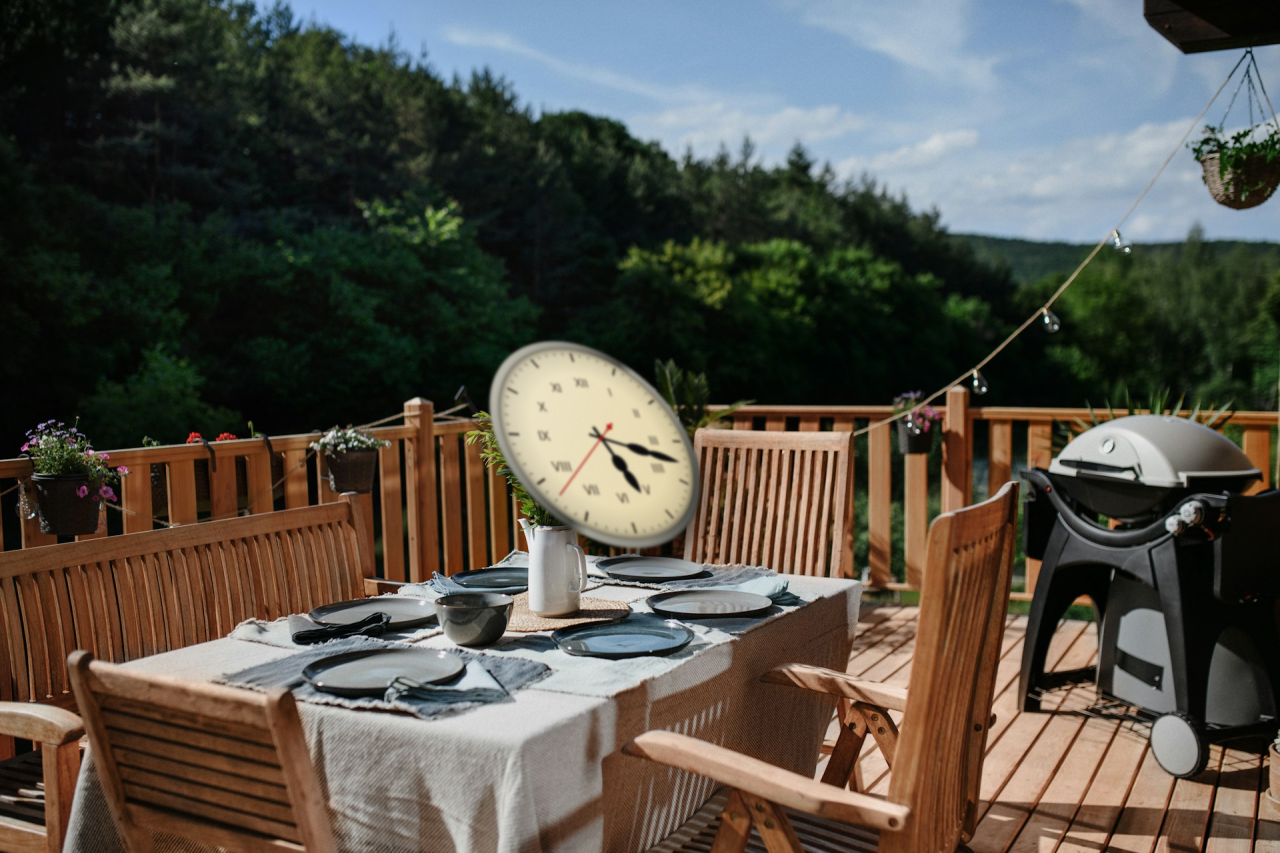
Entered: 5.17.38
